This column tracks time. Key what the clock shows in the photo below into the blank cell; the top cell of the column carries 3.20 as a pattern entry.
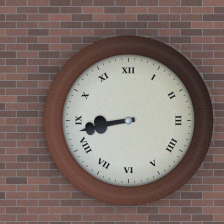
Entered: 8.43
